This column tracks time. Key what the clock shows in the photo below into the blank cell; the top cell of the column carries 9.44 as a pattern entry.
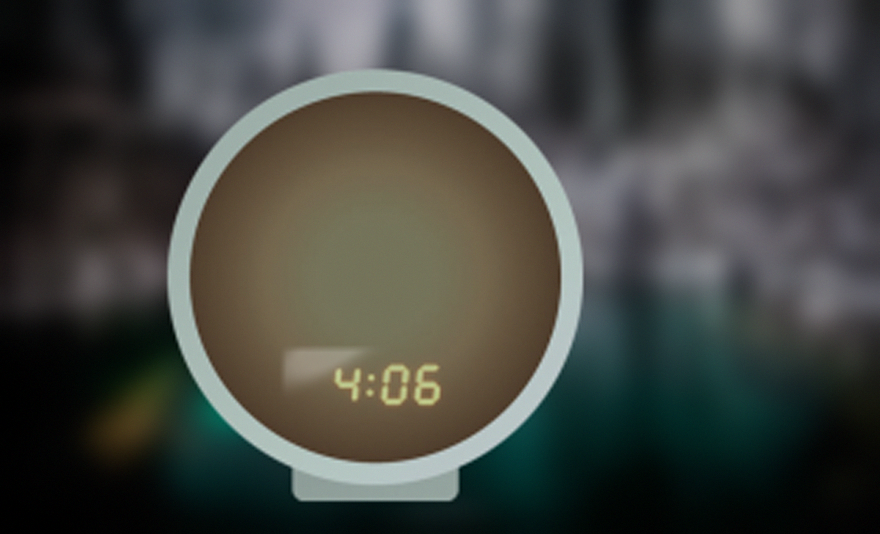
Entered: 4.06
